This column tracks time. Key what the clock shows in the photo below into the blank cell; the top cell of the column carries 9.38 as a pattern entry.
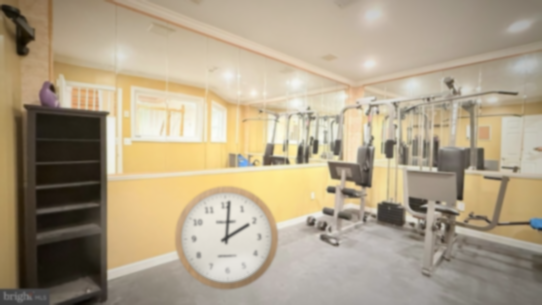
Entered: 2.01
